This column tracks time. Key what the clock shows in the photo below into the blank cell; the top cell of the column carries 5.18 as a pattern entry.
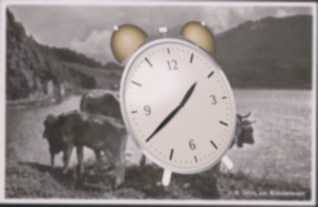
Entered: 1.40
